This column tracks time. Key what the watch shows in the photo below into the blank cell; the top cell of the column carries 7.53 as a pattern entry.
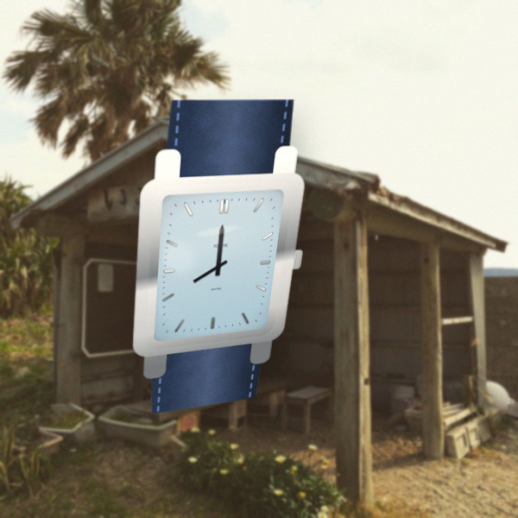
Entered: 8.00
